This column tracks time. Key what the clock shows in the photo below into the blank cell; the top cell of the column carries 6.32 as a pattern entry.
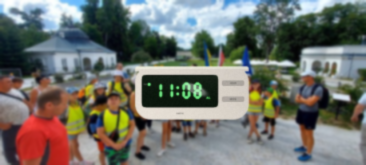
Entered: 11.08
